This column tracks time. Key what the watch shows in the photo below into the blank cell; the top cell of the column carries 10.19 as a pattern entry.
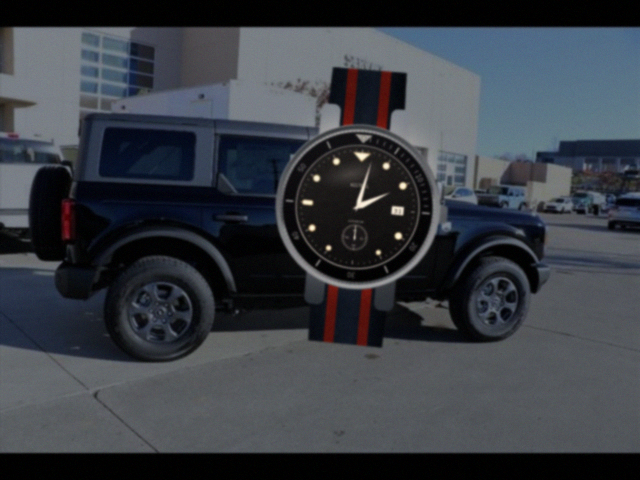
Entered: 2.02
